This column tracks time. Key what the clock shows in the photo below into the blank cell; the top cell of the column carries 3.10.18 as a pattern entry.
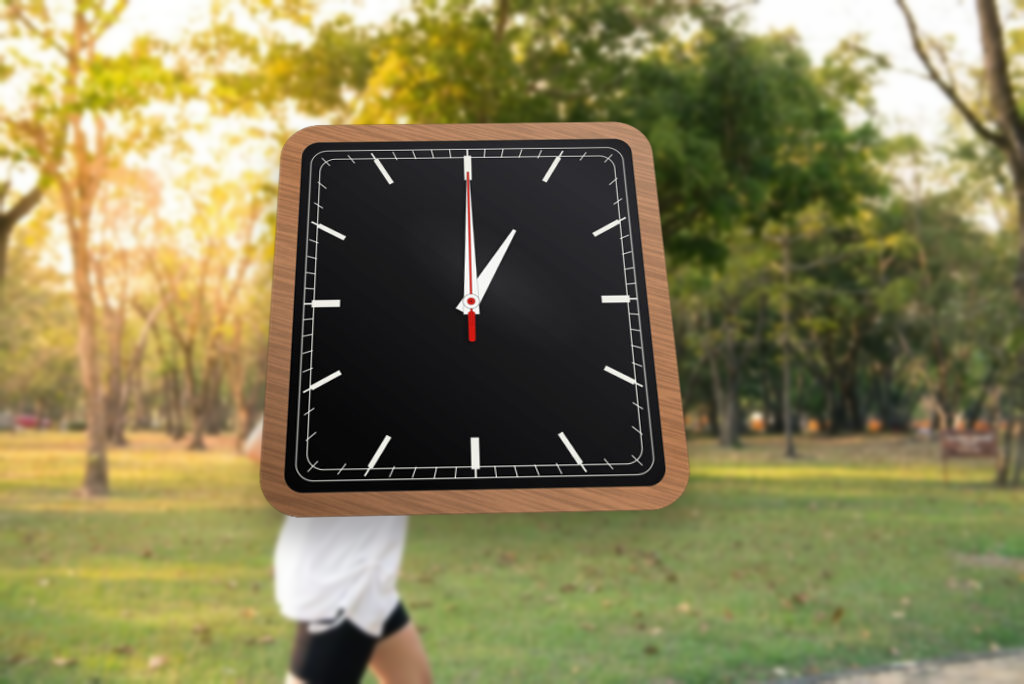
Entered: 1.00.00
